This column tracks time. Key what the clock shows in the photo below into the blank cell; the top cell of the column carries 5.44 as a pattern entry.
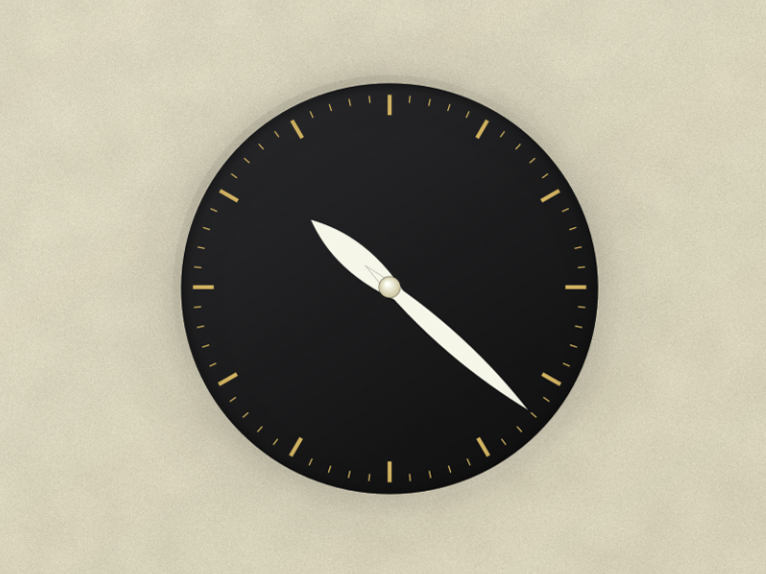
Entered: 10.22
